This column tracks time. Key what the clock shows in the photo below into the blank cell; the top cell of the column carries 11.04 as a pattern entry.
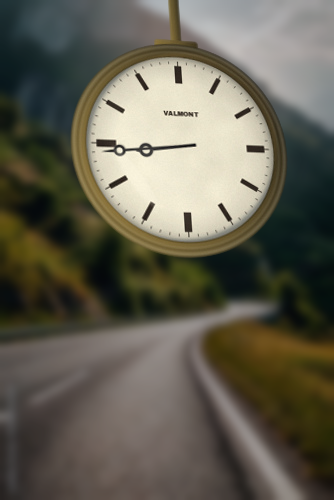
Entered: 8.44
